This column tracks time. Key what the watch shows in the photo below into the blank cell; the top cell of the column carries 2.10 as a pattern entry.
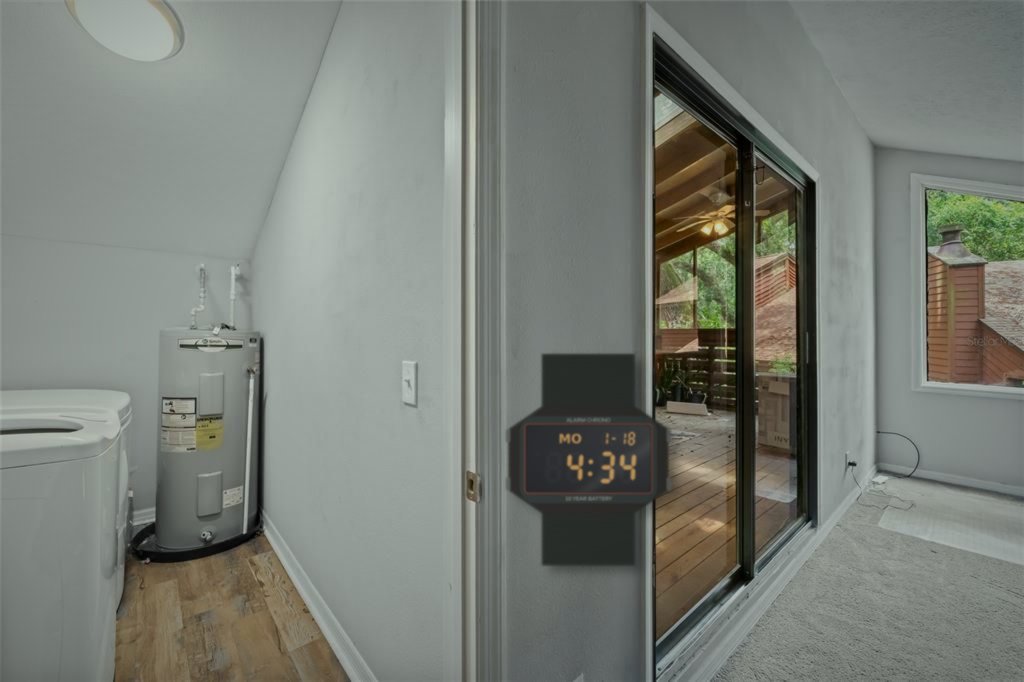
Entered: 4.34
